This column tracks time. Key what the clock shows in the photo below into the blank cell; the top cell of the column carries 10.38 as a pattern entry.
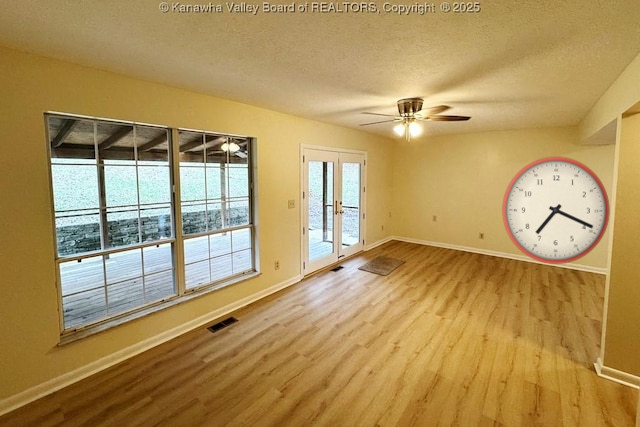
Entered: 7.19
